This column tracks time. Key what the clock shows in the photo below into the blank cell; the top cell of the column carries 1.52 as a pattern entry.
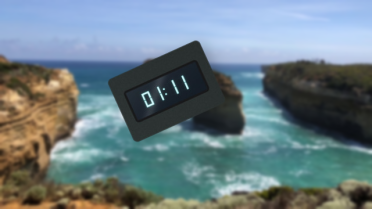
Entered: 1.11
